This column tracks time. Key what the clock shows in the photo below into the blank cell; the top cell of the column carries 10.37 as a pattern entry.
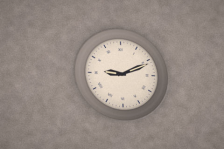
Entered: 9.11
